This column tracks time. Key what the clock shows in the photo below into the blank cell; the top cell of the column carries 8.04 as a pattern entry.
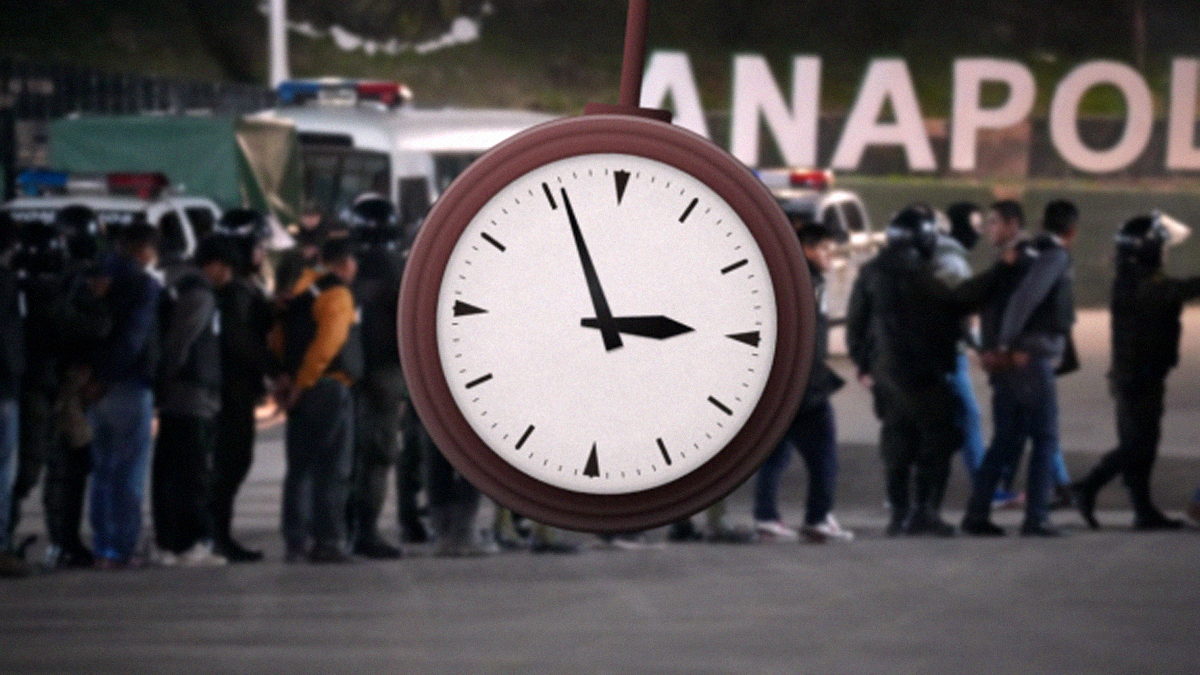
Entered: 2.56
